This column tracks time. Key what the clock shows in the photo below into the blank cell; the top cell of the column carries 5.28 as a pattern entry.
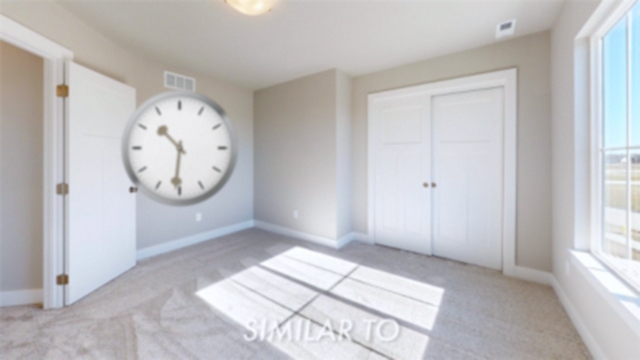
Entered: 10.31
